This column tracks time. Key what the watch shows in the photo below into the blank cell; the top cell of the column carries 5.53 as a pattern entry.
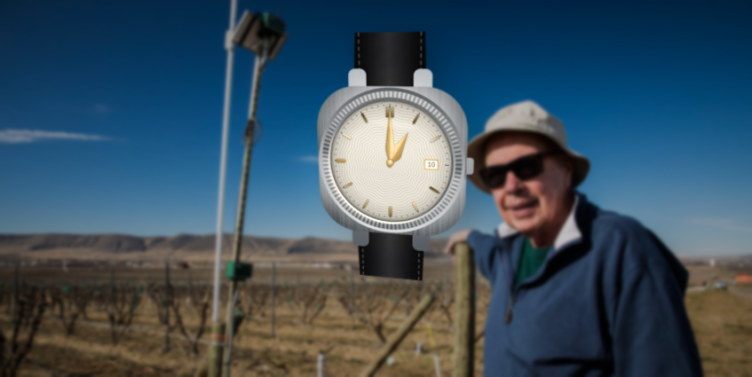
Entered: 1.00
